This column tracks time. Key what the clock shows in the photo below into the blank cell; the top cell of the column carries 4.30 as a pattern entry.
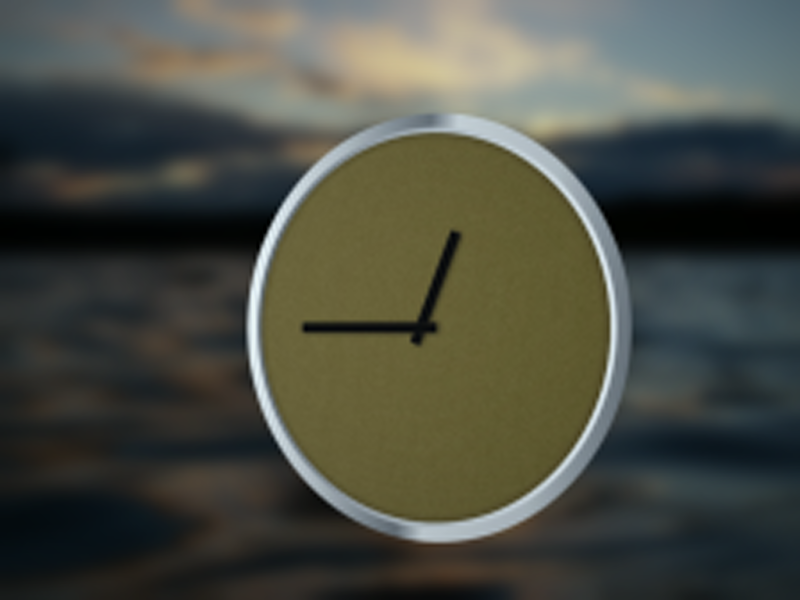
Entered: 12.45
